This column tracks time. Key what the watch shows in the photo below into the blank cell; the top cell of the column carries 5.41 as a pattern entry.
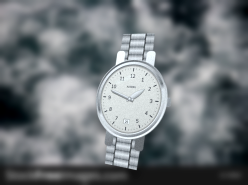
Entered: 1.48
